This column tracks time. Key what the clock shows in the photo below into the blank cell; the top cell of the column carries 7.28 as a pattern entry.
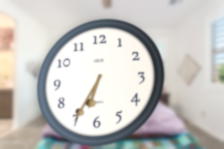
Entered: 6.35
